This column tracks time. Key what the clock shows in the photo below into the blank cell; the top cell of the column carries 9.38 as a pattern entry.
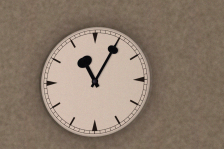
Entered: 11.05
